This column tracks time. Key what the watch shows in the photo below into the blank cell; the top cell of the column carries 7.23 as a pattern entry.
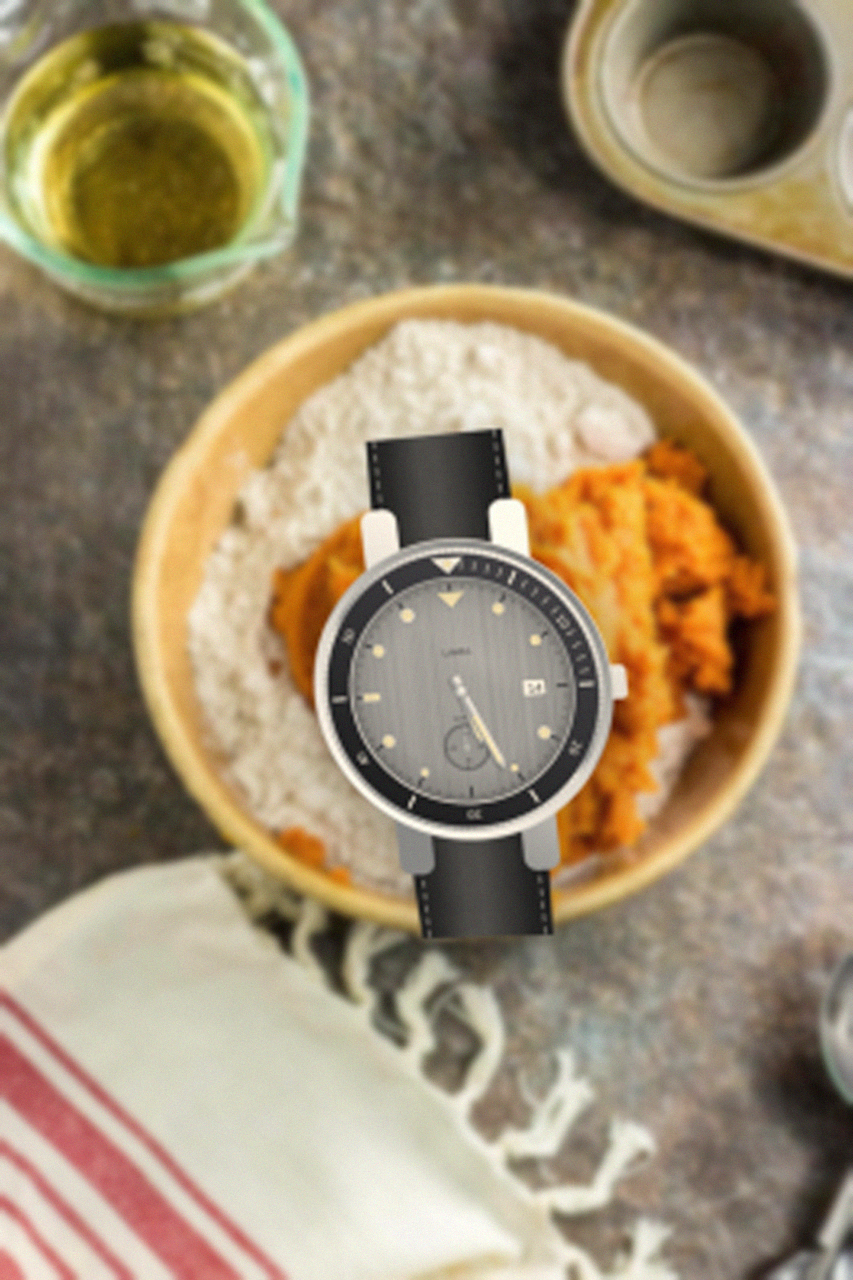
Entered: 5.26
